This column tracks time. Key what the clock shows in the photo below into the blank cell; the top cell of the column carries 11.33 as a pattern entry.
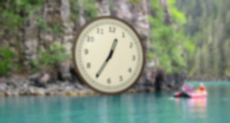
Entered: 12.35
